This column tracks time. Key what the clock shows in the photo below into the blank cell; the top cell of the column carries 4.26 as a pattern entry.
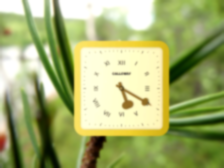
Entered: 5.20
